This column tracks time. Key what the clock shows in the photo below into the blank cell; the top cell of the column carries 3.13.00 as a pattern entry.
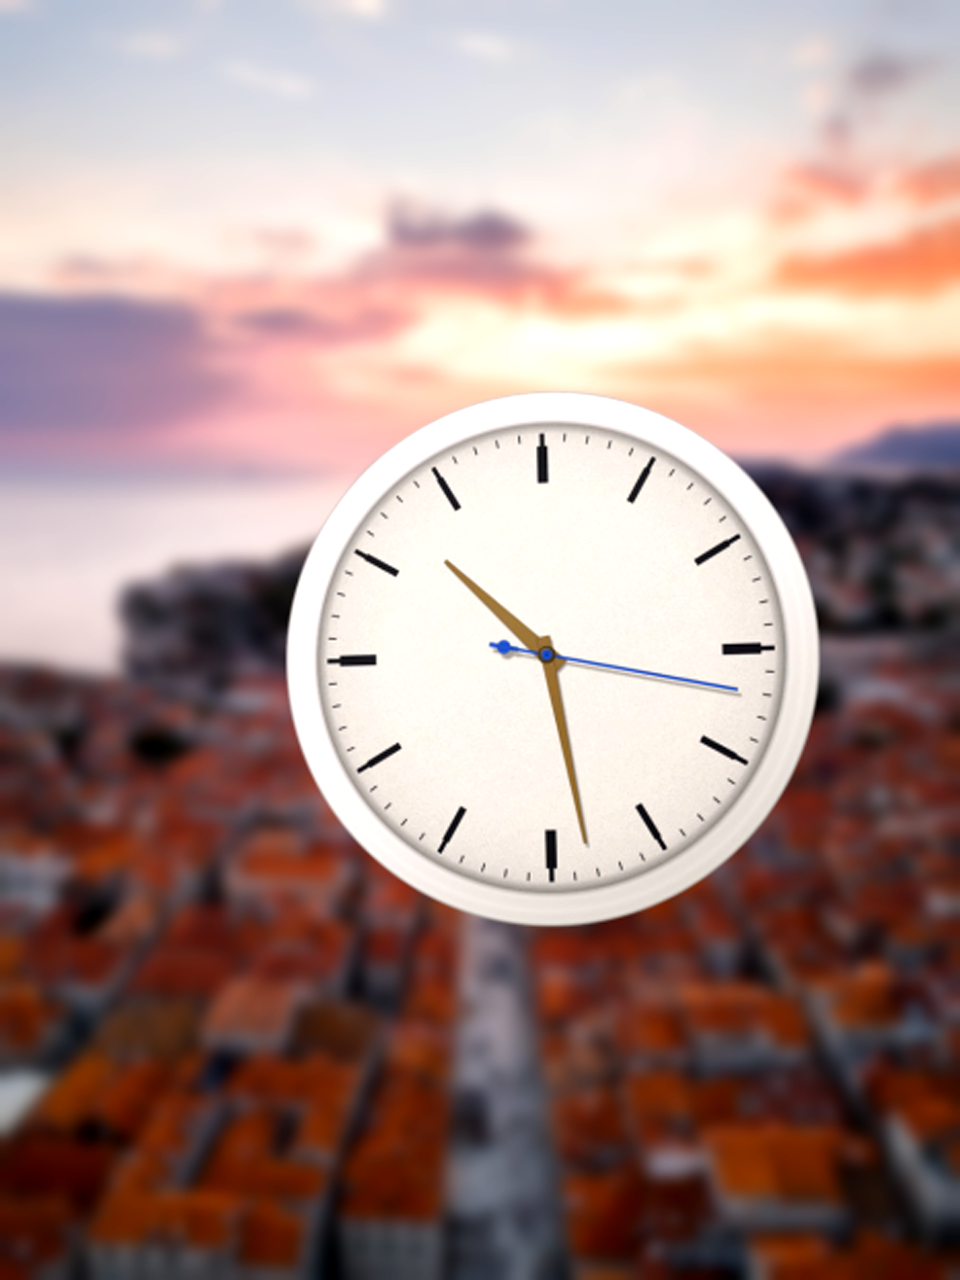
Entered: 10.28.17
